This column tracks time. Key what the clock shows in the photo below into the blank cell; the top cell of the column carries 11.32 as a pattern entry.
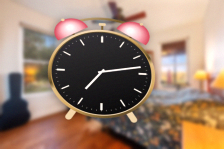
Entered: 7.13
